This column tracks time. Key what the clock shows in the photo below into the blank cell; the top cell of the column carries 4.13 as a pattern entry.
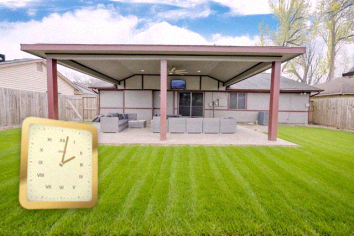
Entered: 2.02
